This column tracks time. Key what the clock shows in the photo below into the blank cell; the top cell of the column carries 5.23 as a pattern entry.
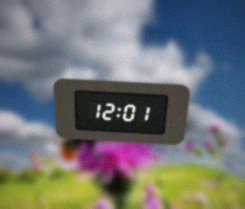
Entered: 12.01
